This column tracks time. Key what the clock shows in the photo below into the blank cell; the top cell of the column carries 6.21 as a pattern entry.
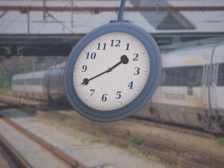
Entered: 1.40
